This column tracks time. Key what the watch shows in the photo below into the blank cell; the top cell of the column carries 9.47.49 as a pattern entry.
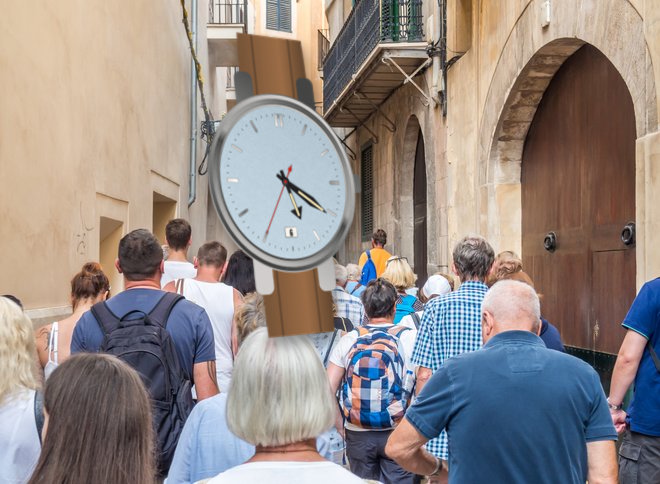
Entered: 5.20.35
